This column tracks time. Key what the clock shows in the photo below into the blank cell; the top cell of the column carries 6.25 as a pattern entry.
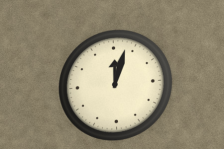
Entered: 12.03
